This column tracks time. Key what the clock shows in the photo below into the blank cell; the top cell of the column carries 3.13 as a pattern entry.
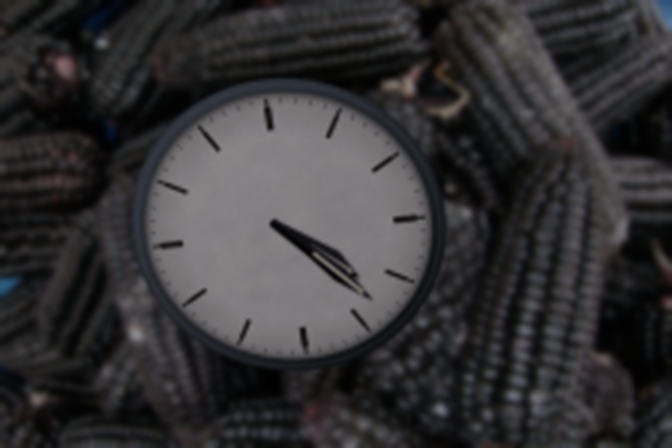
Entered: 4.23
